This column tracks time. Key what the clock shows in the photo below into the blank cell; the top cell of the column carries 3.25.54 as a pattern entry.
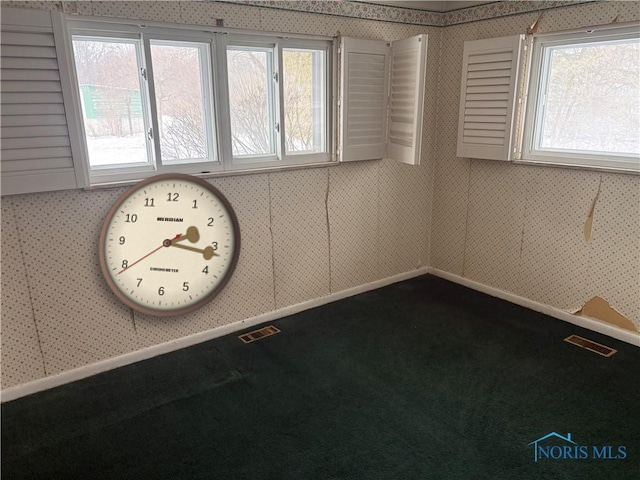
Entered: 2.16.39
